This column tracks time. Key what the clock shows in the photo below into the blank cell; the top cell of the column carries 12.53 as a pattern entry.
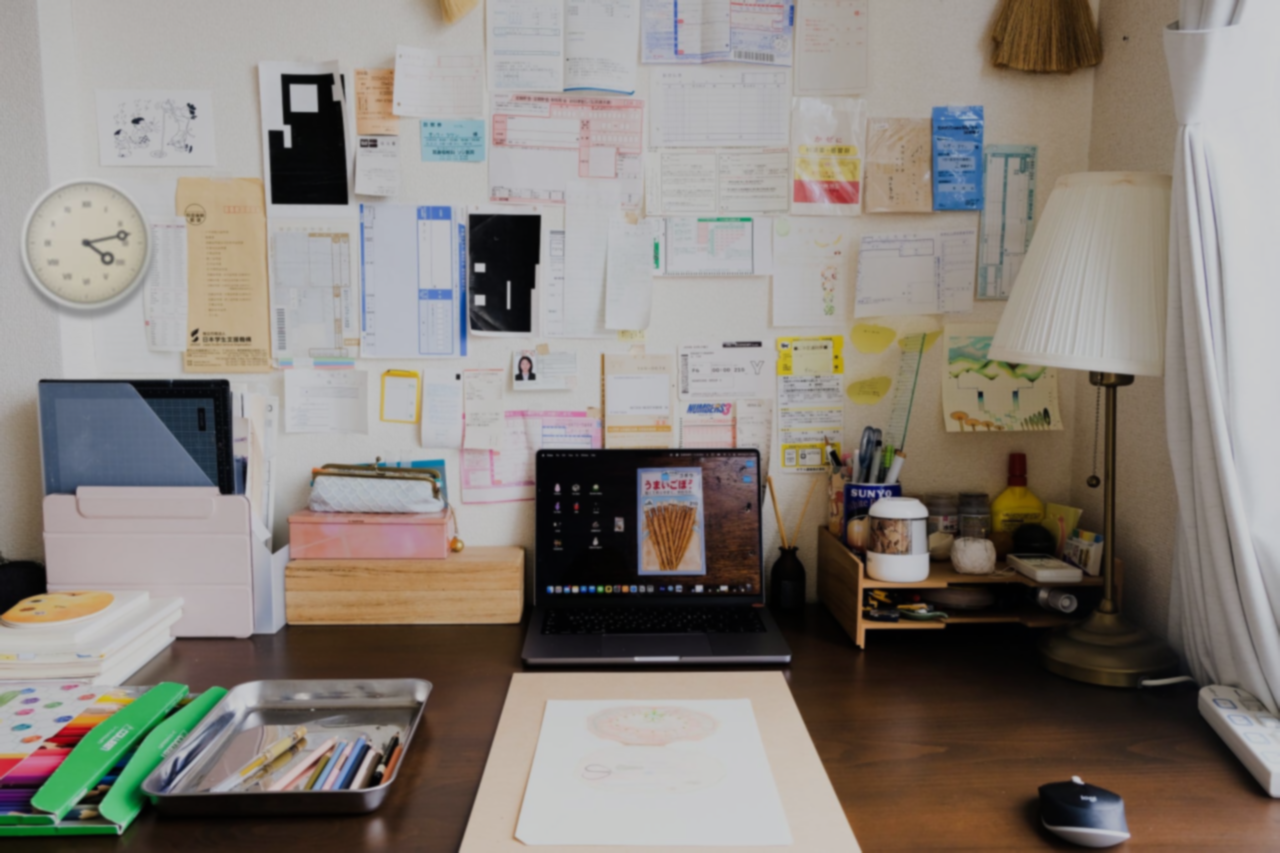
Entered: 4.13
